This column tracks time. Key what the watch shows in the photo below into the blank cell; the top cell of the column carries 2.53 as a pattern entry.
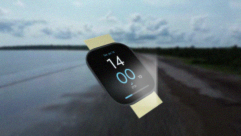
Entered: 14.00
